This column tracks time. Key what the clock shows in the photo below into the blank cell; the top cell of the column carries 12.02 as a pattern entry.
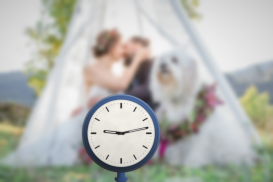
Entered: 9.13
